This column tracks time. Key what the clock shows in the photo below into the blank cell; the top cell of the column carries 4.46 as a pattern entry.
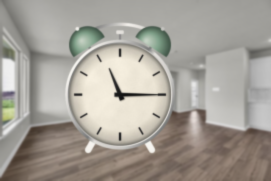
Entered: 11.15
